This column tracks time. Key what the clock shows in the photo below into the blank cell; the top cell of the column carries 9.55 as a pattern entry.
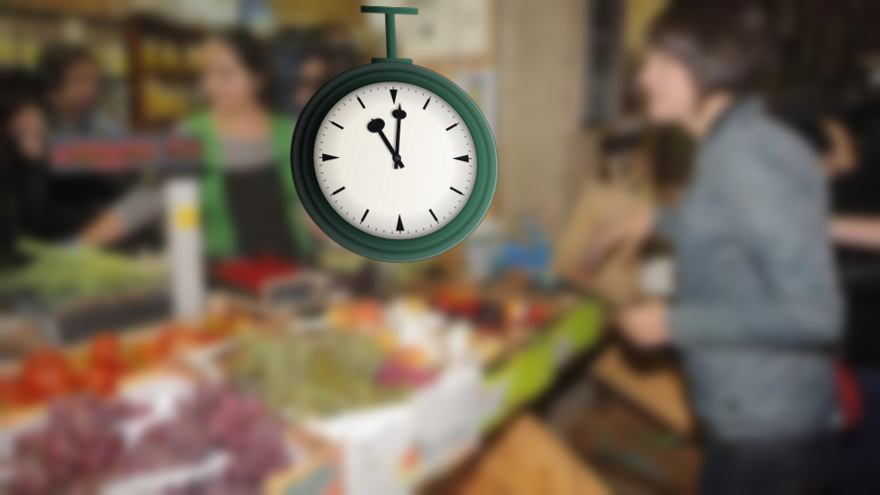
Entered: 11.01
